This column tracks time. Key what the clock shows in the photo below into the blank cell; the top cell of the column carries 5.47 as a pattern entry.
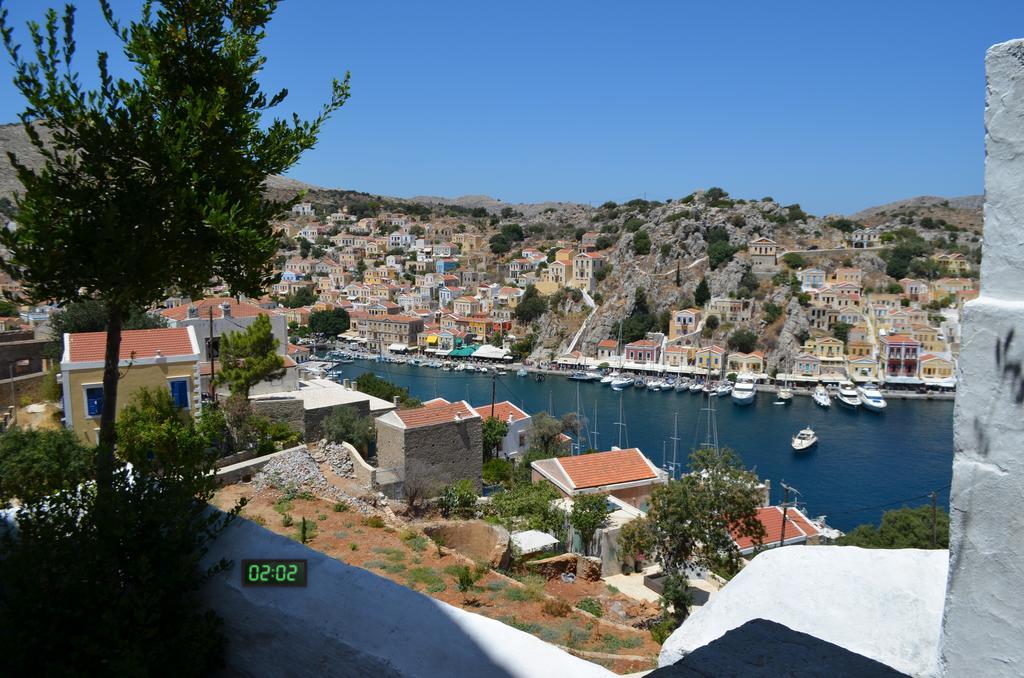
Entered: 2.02
